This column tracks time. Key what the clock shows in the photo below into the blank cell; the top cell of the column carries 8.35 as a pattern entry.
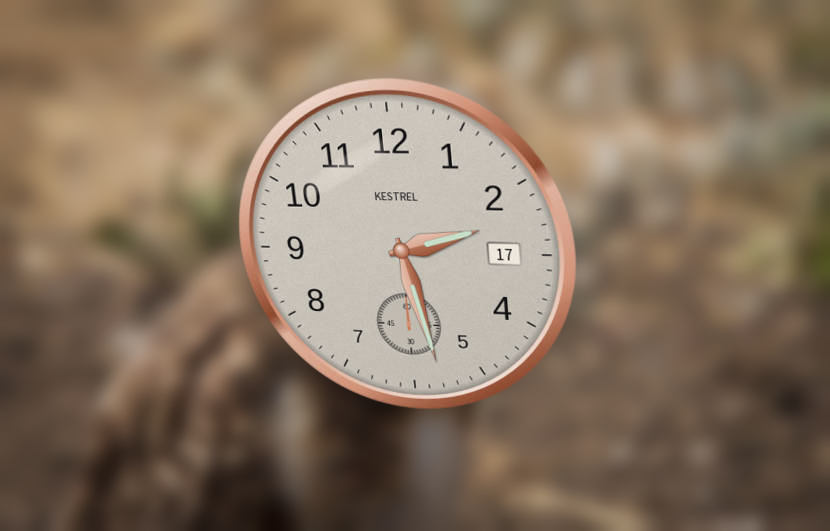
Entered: 2.28
